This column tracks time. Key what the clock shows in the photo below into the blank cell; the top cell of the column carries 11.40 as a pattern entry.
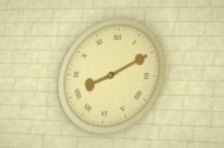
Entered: 8.10
